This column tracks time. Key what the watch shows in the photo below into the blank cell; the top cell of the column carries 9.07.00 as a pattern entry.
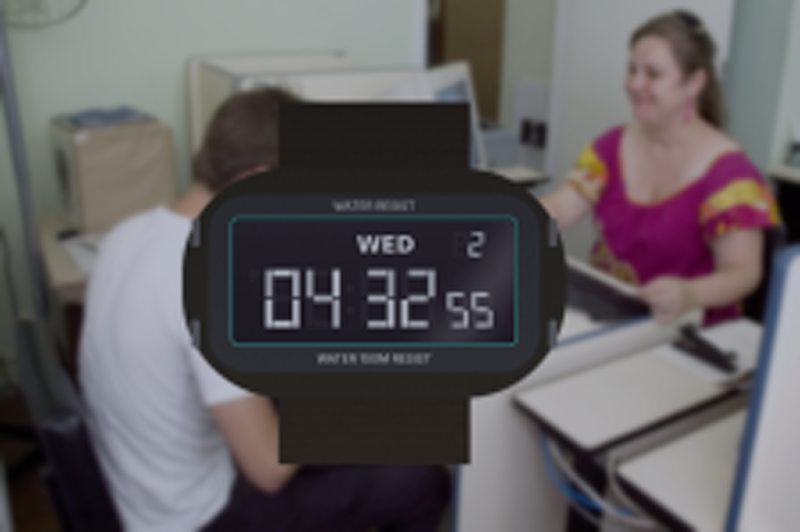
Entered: 4.32.55
